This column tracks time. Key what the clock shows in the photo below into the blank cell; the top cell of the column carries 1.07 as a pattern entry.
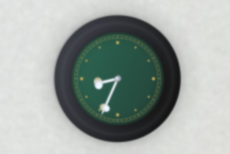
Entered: 8.34
